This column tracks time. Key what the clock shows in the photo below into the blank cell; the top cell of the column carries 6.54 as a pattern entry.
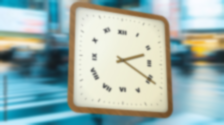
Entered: 2.20
